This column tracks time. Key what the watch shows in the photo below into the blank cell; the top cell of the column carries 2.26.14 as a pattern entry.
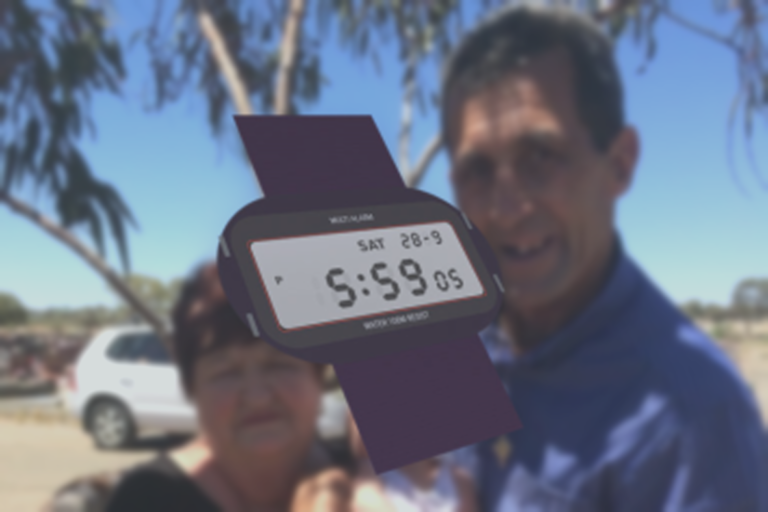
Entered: 5.59.05
